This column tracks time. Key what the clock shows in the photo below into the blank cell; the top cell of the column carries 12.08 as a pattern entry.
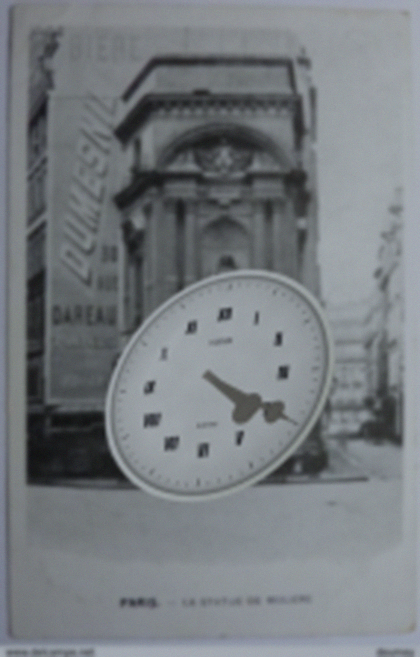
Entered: 4.20
